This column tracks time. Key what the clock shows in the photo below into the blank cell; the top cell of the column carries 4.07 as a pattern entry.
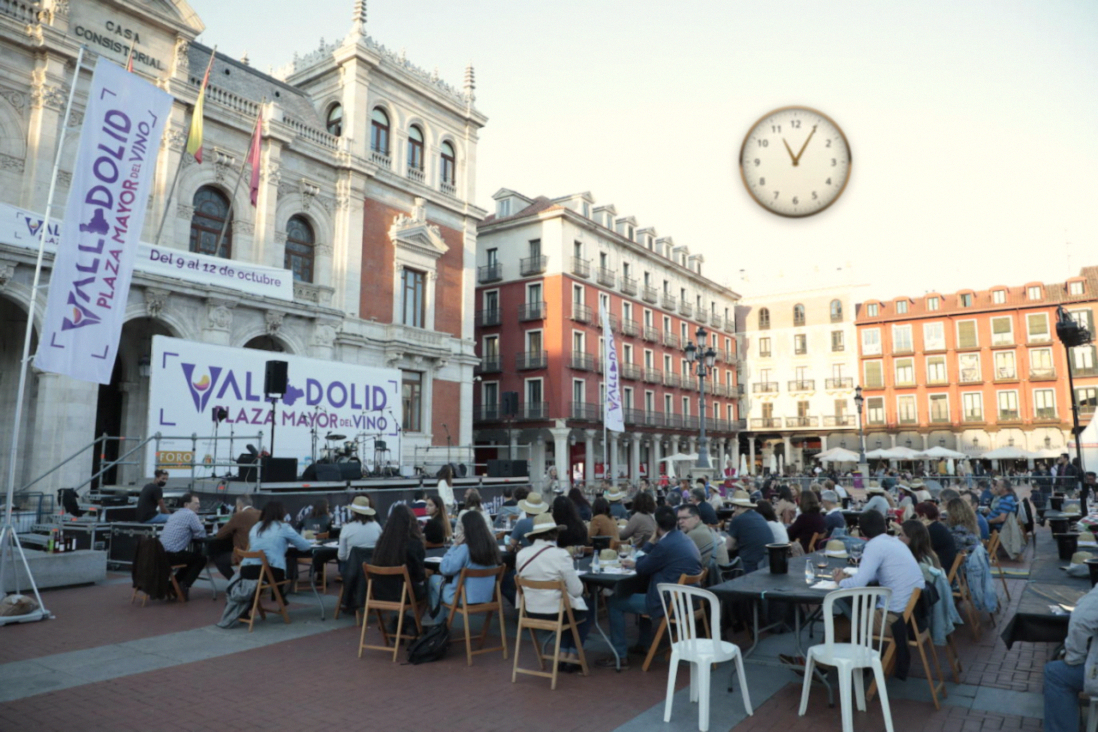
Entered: 11.05
